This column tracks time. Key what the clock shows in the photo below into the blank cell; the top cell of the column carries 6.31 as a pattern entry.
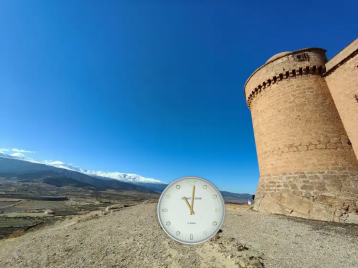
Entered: 11.01
